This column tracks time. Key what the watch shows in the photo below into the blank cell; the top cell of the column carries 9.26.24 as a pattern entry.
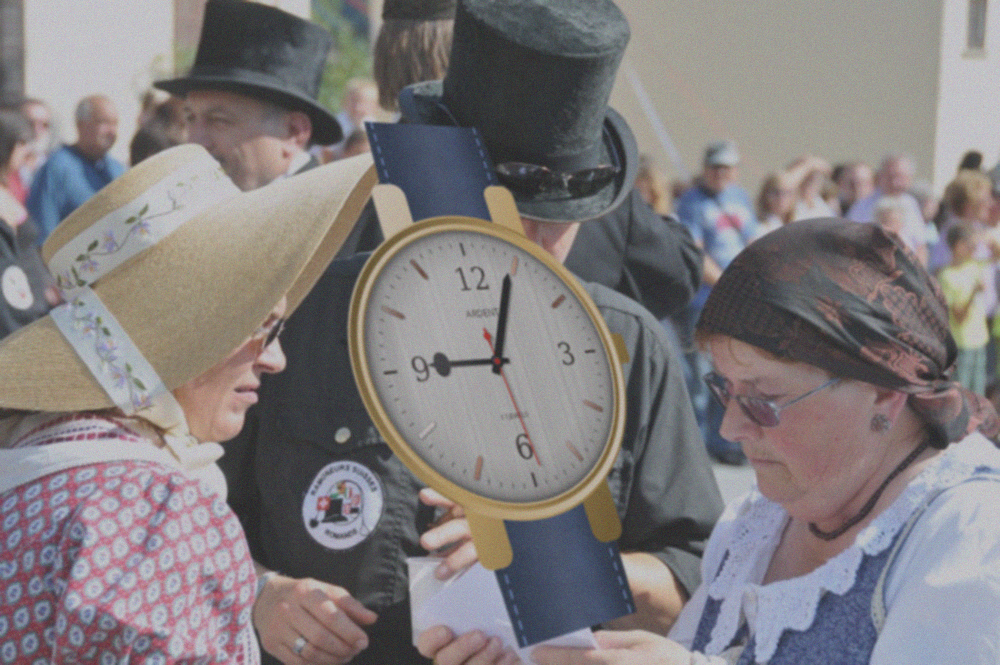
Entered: 9.04.29
